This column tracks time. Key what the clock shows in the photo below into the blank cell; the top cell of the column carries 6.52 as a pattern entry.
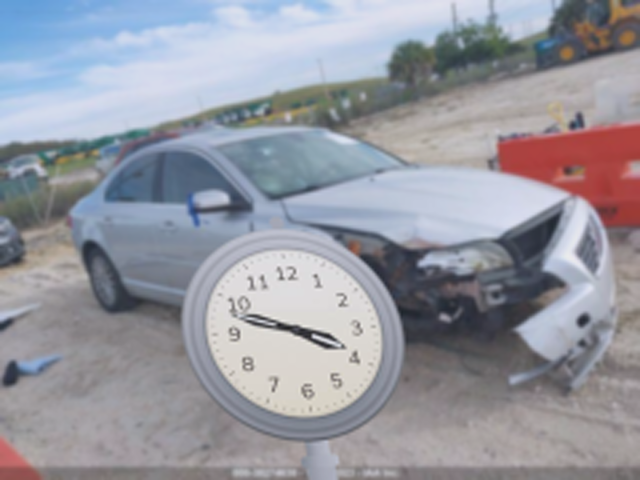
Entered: 3.48
